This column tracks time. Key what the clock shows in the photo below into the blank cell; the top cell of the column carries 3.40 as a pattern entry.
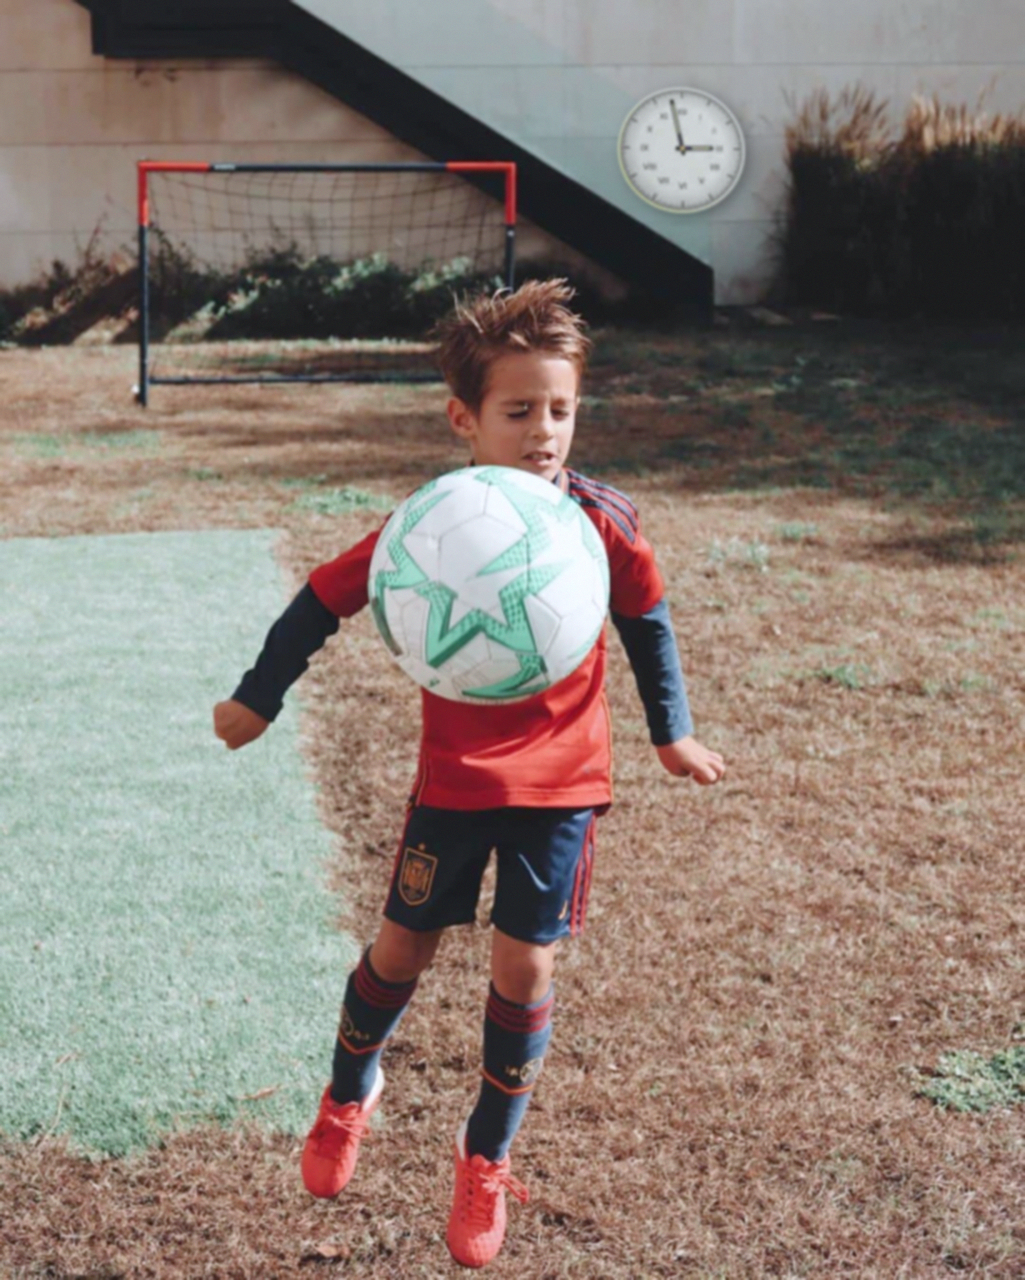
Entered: 2.58
